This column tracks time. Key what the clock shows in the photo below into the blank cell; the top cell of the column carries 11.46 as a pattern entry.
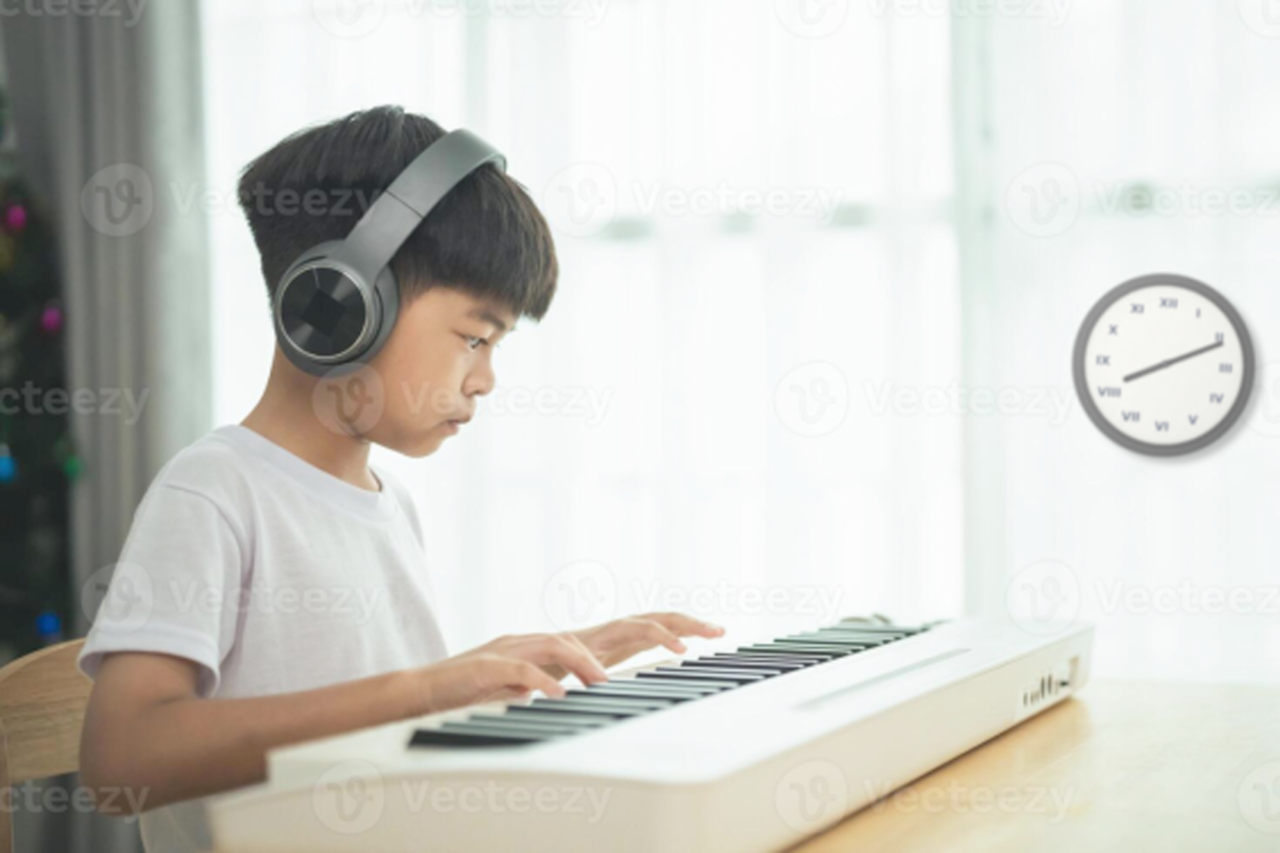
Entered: 8.11
